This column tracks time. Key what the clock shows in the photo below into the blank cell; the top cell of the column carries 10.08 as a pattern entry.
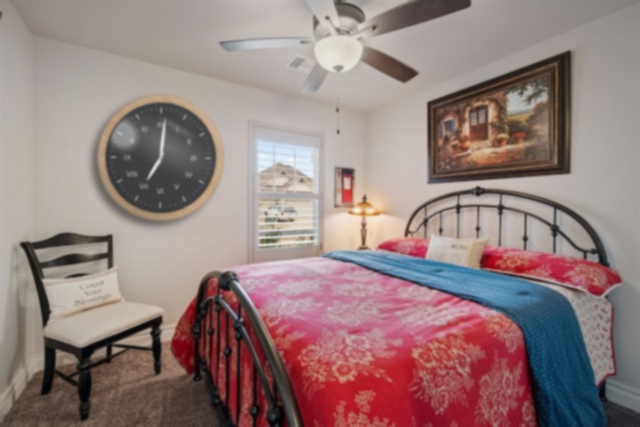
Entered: 7.01
